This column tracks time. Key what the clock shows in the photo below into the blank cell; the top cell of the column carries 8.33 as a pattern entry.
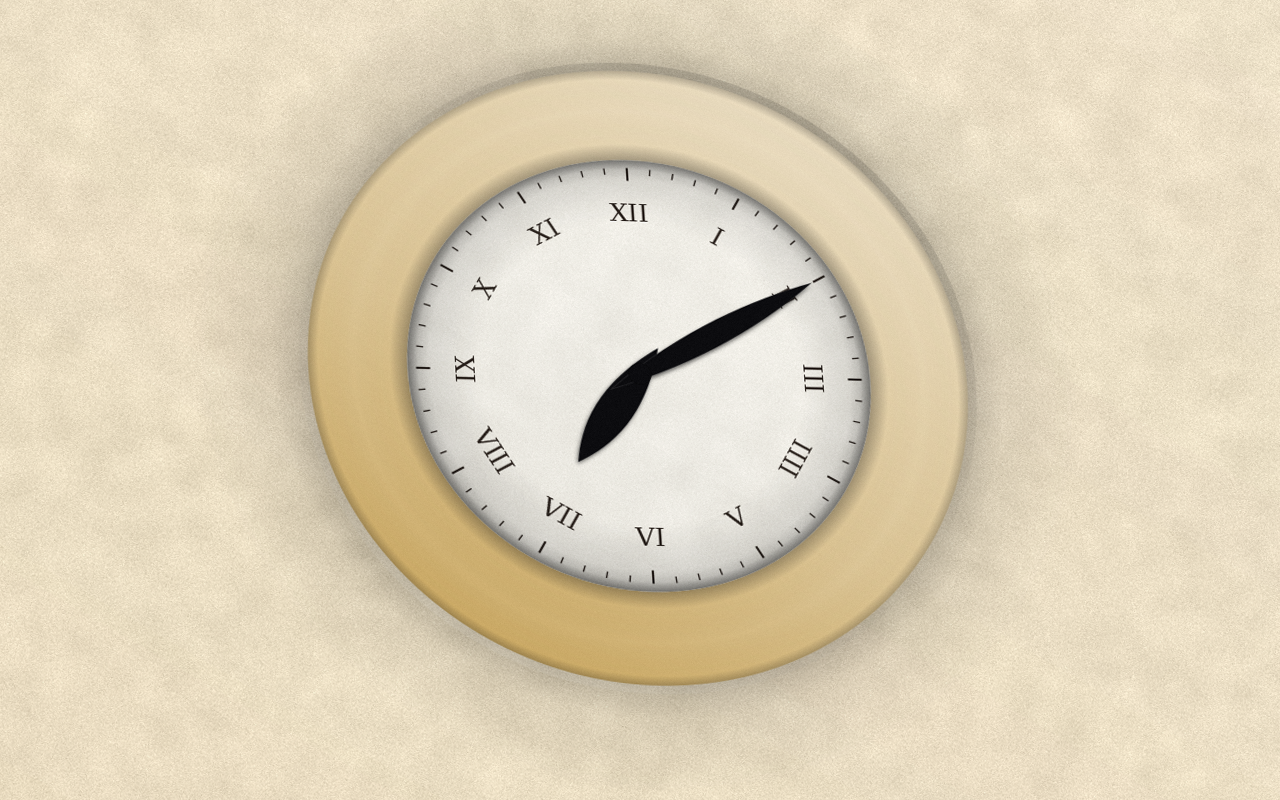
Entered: 7.10
